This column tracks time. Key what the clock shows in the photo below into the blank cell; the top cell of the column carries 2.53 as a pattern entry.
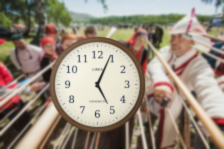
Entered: 5.04
